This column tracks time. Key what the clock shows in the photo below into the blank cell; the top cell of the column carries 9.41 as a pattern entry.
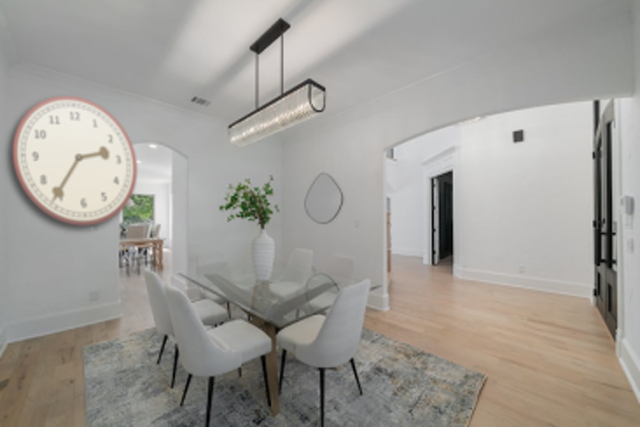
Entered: 2.36
